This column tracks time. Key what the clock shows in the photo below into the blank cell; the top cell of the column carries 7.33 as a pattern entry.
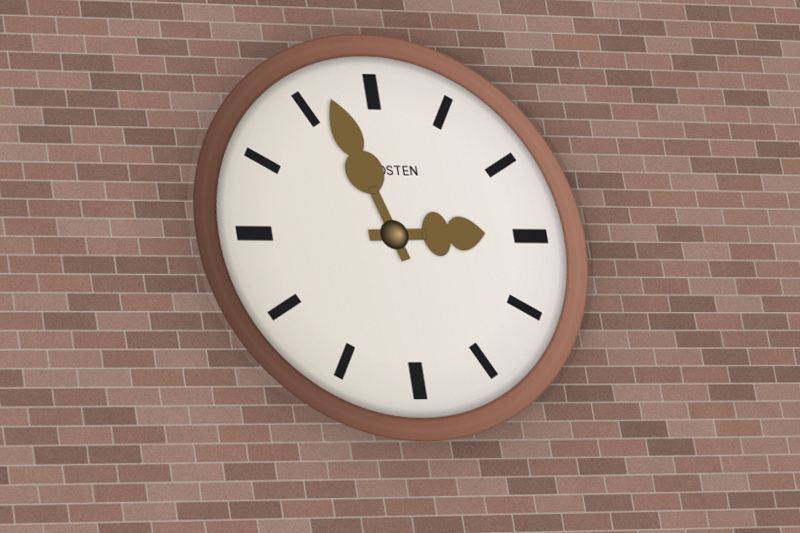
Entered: 2.57
